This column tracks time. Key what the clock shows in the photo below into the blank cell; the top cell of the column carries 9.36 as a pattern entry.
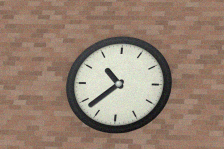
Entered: 10.38
